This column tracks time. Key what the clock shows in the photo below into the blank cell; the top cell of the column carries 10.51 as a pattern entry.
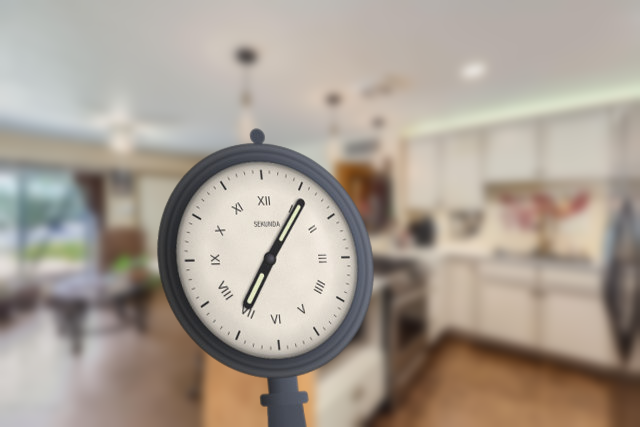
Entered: 7.06
